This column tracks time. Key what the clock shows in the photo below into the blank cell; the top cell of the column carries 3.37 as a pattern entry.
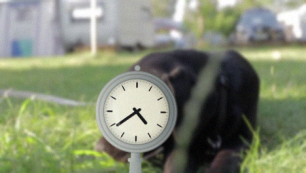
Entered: 4.39
